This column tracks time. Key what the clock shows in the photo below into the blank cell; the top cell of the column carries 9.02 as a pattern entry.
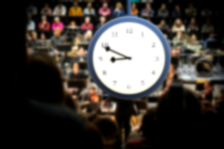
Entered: 8.49
